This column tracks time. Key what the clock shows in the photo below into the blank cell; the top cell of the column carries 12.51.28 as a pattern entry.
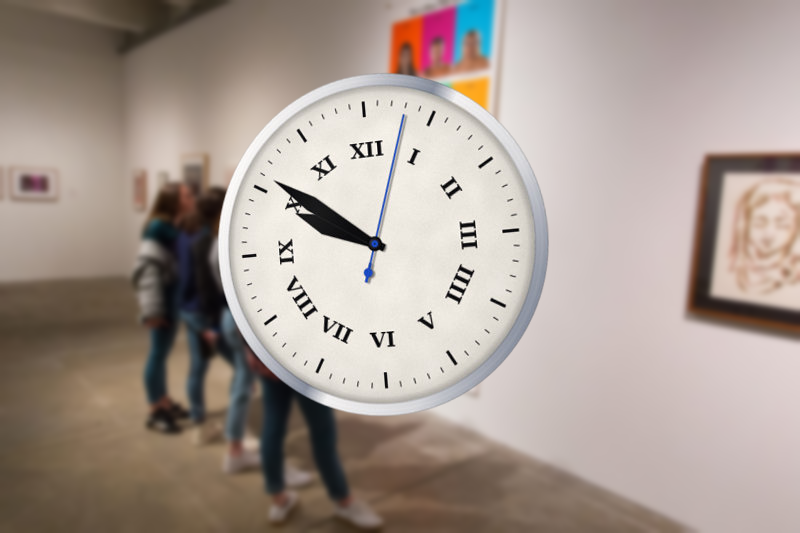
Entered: 9.51.03
